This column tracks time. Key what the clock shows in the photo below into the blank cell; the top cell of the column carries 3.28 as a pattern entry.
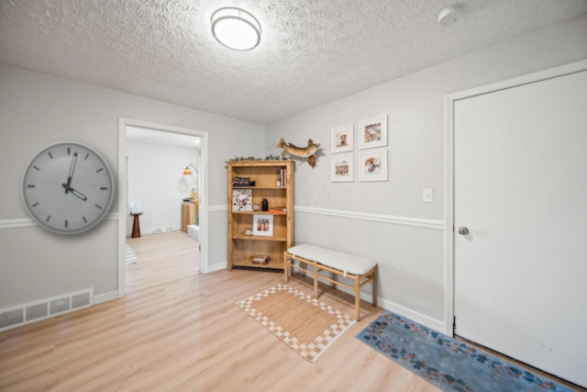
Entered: 4.02
